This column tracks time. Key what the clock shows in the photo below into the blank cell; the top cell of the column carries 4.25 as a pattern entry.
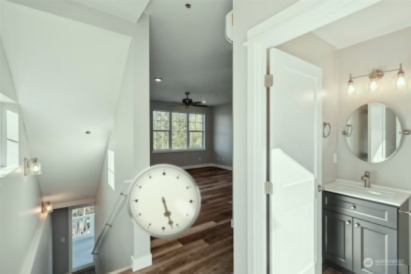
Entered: 5.27
